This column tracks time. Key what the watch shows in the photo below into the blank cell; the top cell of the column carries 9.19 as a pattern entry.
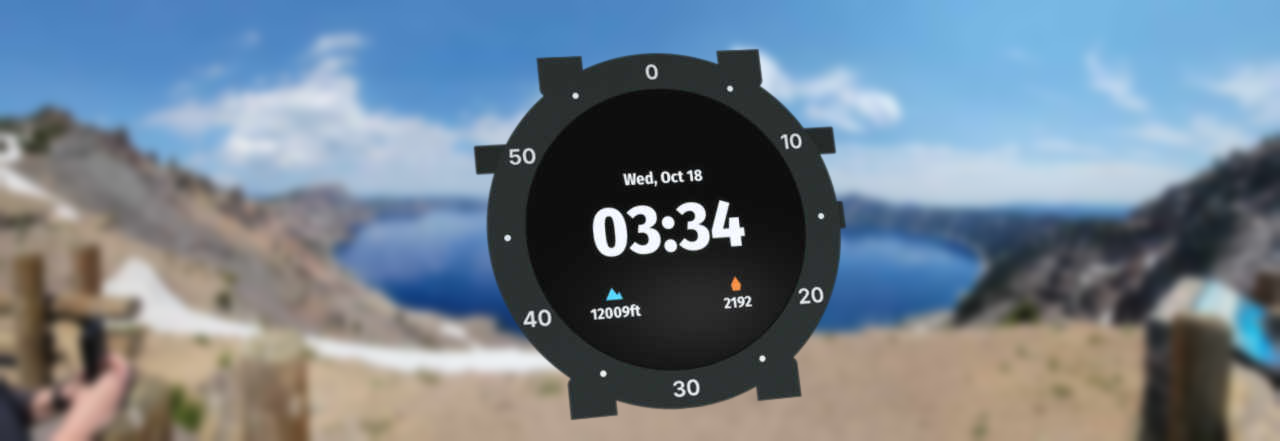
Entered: 3.34
